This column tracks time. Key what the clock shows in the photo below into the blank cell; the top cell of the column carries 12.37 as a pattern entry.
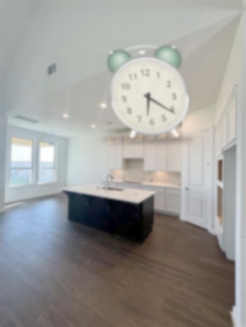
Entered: 6.21
